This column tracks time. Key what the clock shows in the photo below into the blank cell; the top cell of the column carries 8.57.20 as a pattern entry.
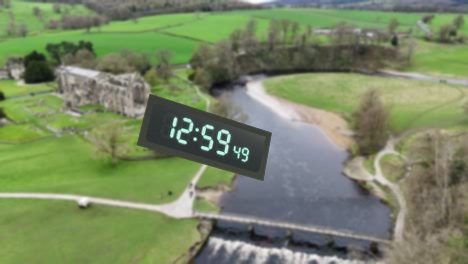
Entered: 12.59.49
